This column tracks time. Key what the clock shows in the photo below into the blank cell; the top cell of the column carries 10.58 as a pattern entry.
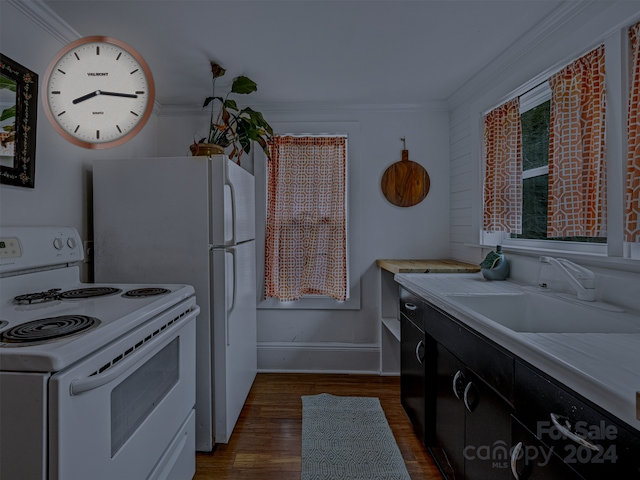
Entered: 8.16
